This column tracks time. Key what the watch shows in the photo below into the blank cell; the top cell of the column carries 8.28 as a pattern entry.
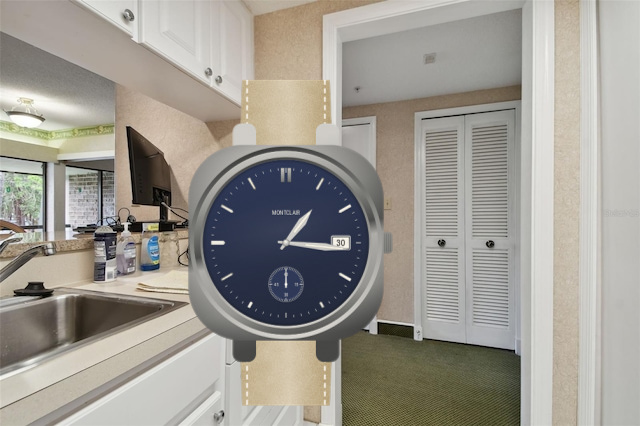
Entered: 1.16
